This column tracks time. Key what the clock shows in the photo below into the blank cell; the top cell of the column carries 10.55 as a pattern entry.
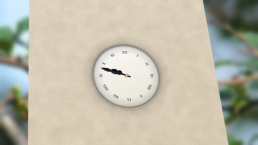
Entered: 9.48
